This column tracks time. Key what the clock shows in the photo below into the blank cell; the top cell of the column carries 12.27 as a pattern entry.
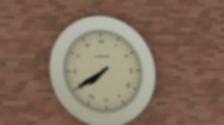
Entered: 7.40
